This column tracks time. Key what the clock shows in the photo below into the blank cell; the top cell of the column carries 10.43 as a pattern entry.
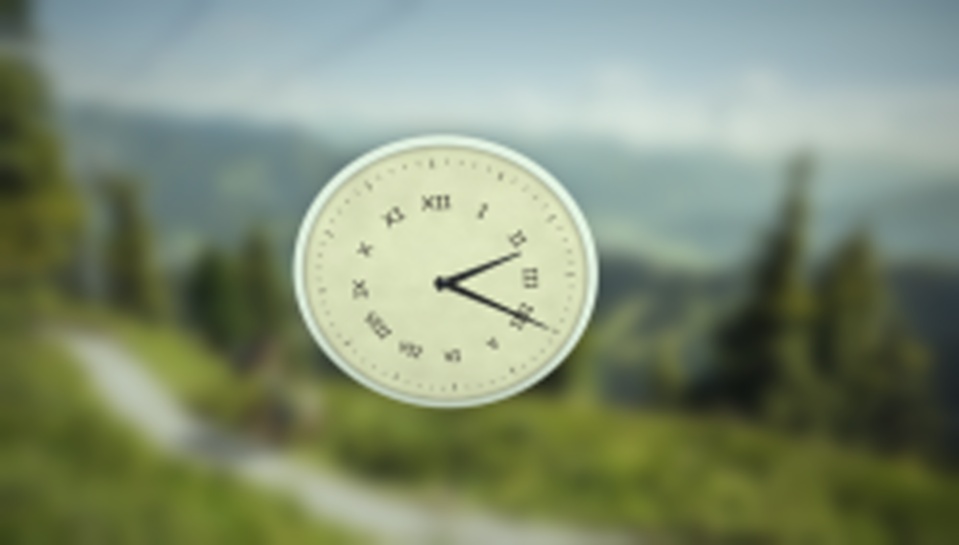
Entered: 2.20
